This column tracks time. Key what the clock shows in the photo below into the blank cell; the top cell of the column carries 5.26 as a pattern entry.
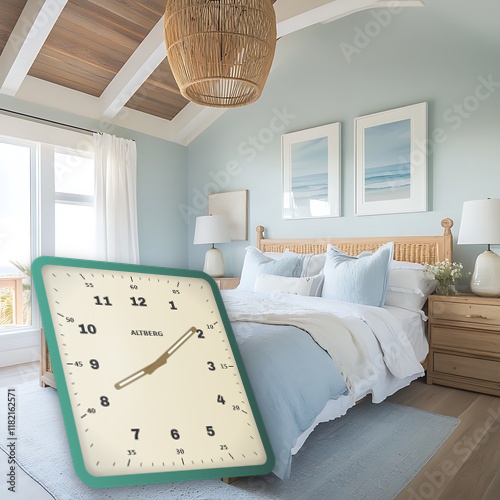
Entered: 8.09
